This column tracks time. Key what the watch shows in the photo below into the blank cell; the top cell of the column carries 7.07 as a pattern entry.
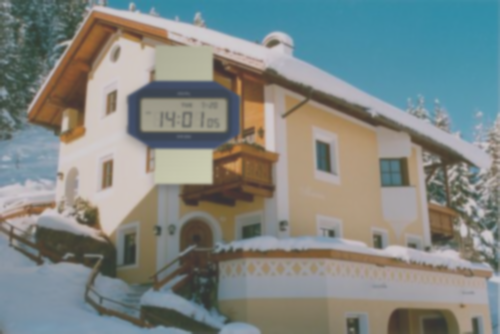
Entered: 14.01
